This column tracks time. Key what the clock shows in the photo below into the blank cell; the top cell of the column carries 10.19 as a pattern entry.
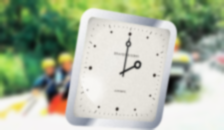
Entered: 2.00
